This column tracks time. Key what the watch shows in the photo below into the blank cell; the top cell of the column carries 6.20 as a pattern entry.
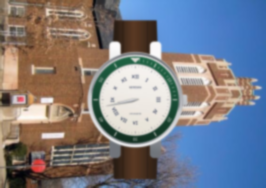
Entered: 8.43
